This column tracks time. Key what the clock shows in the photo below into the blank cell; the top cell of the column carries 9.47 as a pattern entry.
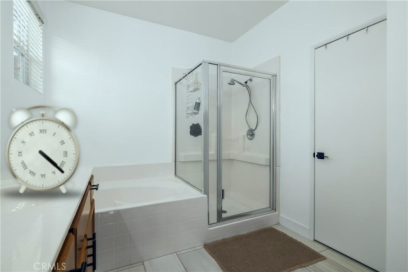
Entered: 4.22
